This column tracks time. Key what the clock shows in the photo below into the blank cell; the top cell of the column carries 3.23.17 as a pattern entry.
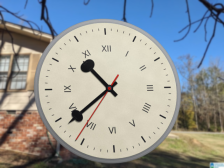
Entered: 10.38.36
